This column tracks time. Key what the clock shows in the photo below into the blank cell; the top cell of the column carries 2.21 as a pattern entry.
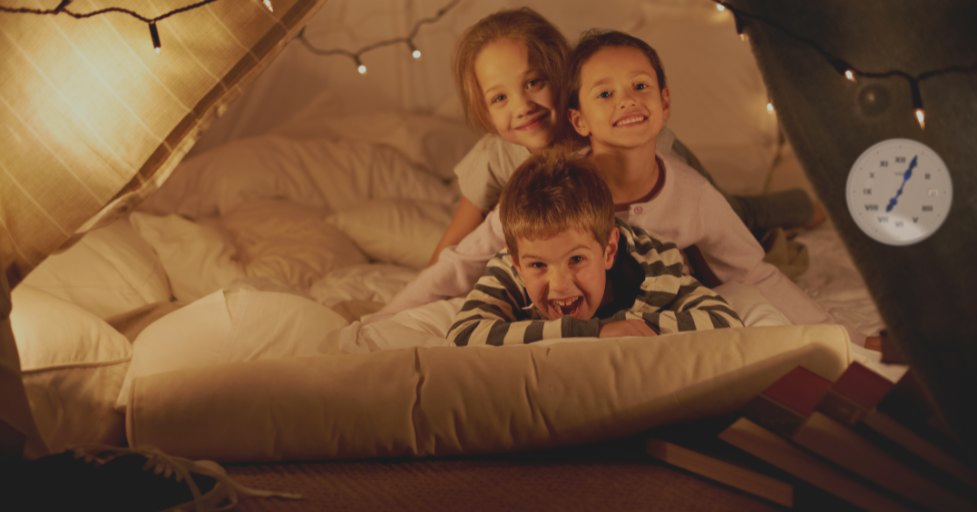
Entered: 7.04
